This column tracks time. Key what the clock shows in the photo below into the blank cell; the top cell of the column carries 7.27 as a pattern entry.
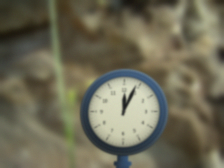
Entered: 12.04
